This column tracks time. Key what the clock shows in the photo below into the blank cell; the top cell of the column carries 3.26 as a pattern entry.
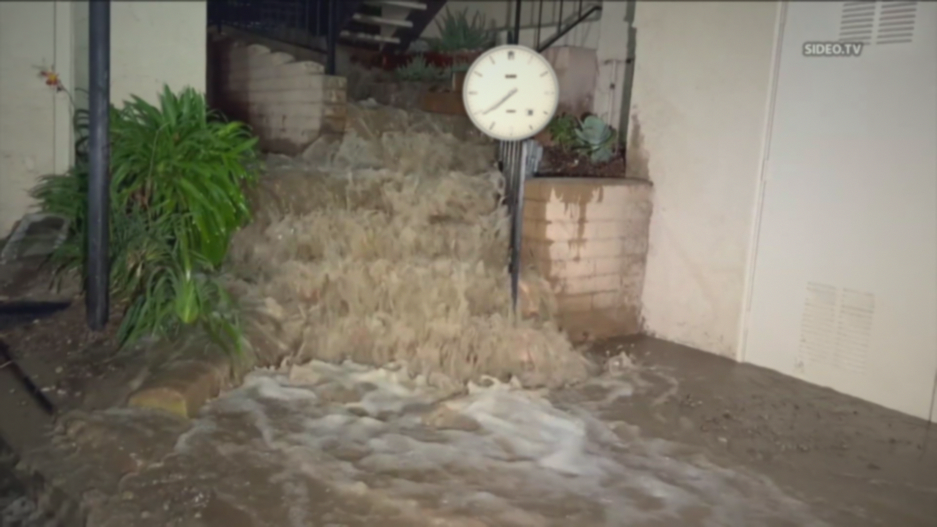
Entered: 7.39
